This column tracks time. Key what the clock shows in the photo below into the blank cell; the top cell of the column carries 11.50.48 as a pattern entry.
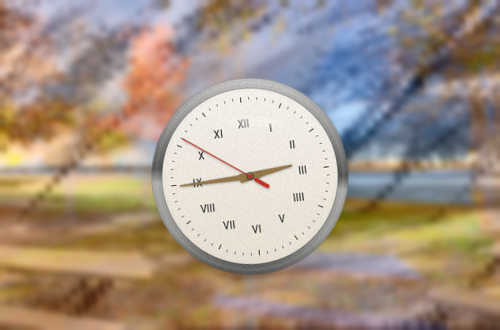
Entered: 2.44.51
